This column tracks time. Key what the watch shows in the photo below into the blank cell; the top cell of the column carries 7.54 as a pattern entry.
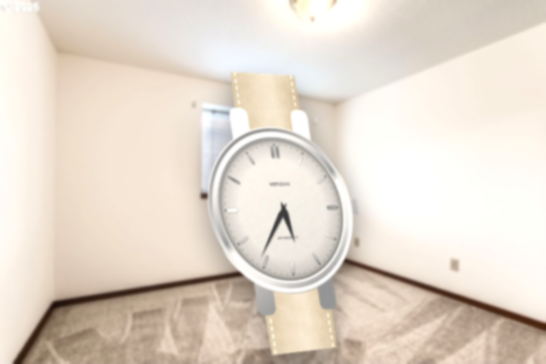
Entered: 5.36
